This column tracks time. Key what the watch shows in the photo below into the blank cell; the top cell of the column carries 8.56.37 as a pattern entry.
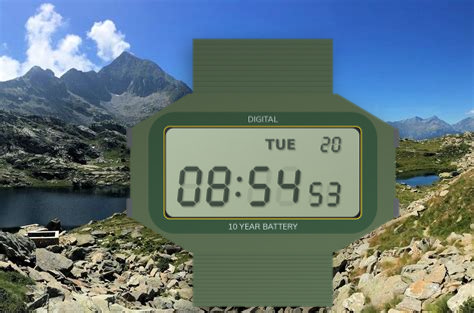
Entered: 8.54.53
